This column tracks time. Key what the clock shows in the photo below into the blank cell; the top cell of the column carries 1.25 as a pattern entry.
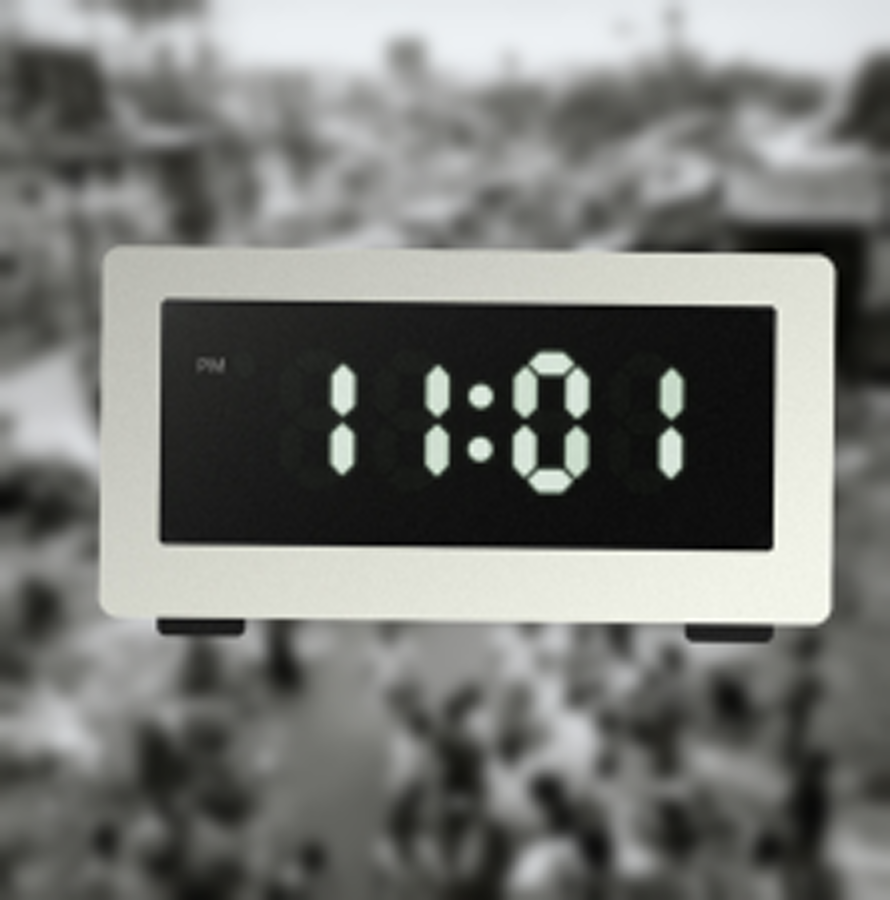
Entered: 11.01
